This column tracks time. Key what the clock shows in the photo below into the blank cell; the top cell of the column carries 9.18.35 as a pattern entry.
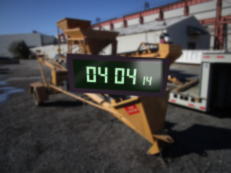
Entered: 4.04.14
